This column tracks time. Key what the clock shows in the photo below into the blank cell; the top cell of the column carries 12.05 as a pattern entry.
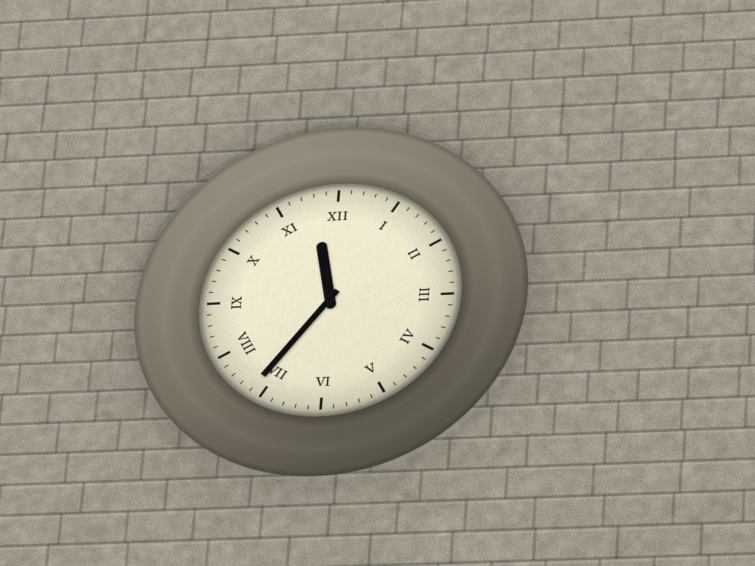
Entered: 11.36
